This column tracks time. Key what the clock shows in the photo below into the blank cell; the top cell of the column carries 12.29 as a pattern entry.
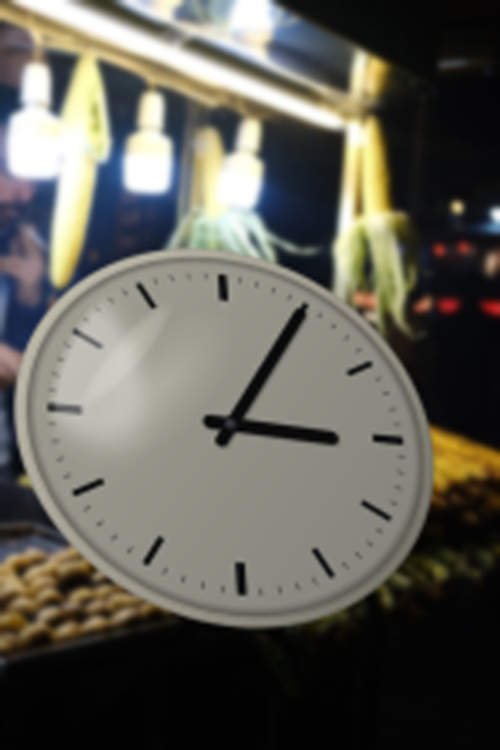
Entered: 3.05
